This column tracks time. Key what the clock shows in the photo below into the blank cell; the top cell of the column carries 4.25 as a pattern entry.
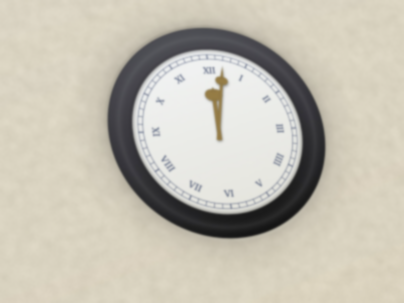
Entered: 12.02
